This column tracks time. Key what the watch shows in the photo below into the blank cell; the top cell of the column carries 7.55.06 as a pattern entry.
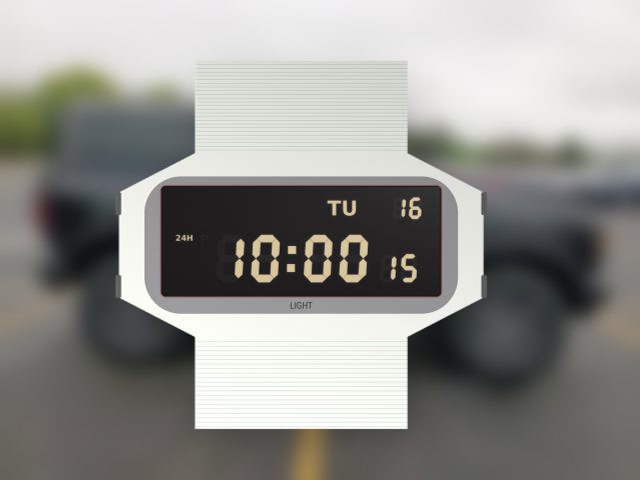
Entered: 10.00.15
